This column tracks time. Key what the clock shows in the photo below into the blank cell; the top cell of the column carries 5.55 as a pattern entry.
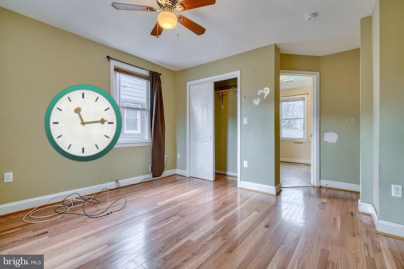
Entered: 11.14
